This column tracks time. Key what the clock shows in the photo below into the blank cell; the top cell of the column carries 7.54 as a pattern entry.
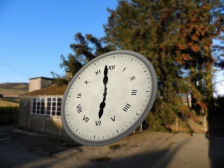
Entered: 5.58
